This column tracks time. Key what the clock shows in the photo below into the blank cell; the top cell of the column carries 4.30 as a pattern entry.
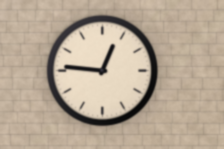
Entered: 12.46
